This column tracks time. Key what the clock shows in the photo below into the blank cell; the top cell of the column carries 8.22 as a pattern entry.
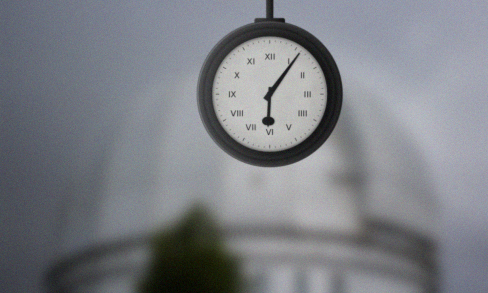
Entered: 6.06
